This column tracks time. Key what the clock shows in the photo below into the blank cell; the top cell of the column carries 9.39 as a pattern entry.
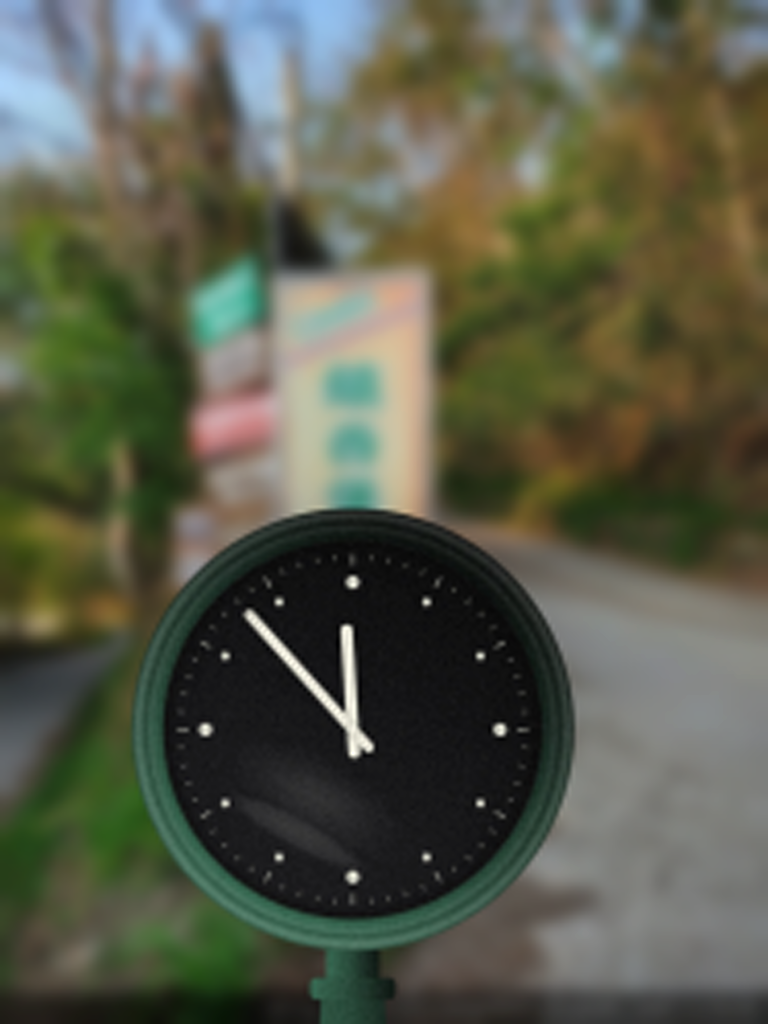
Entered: 11.53
